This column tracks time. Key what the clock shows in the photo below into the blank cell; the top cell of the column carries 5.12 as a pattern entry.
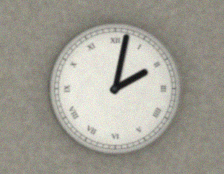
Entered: 2.02
